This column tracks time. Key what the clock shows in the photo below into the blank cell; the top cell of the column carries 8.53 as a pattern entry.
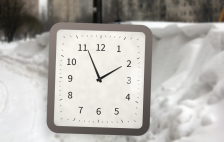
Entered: 1.56
